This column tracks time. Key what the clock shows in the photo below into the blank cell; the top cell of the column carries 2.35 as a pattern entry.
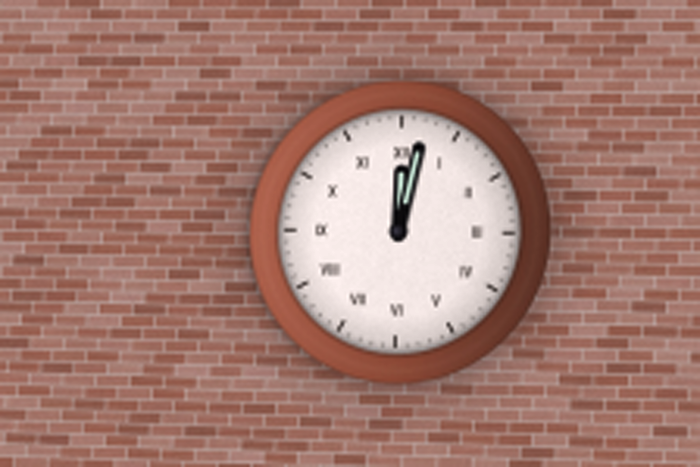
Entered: 12.02
